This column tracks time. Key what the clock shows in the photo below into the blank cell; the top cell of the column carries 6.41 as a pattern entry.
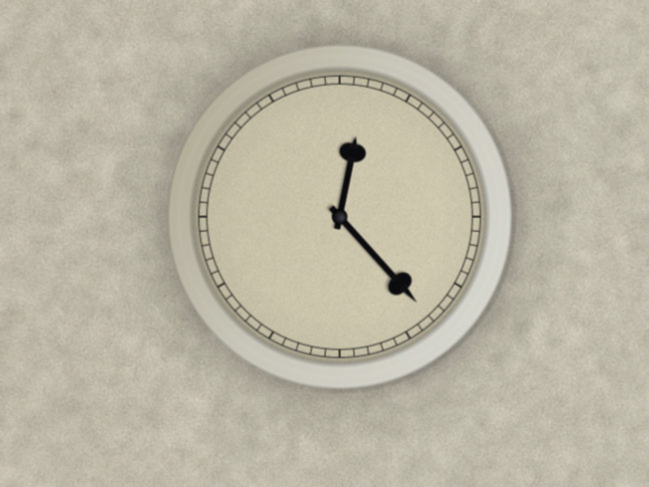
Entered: 12.23
